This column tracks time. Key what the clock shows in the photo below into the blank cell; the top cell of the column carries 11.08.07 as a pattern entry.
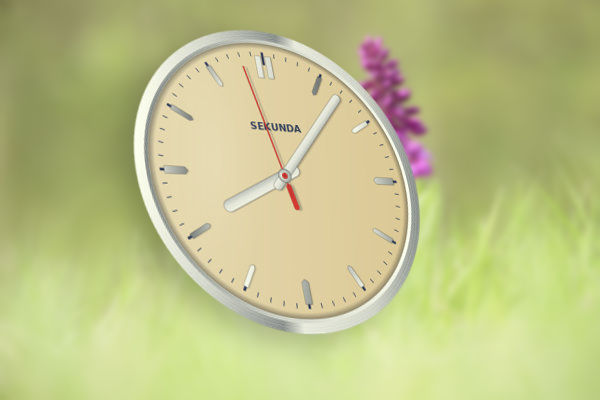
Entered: 8.06.58
